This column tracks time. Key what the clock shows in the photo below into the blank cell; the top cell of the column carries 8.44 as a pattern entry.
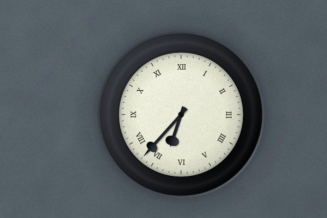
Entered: 6.37
